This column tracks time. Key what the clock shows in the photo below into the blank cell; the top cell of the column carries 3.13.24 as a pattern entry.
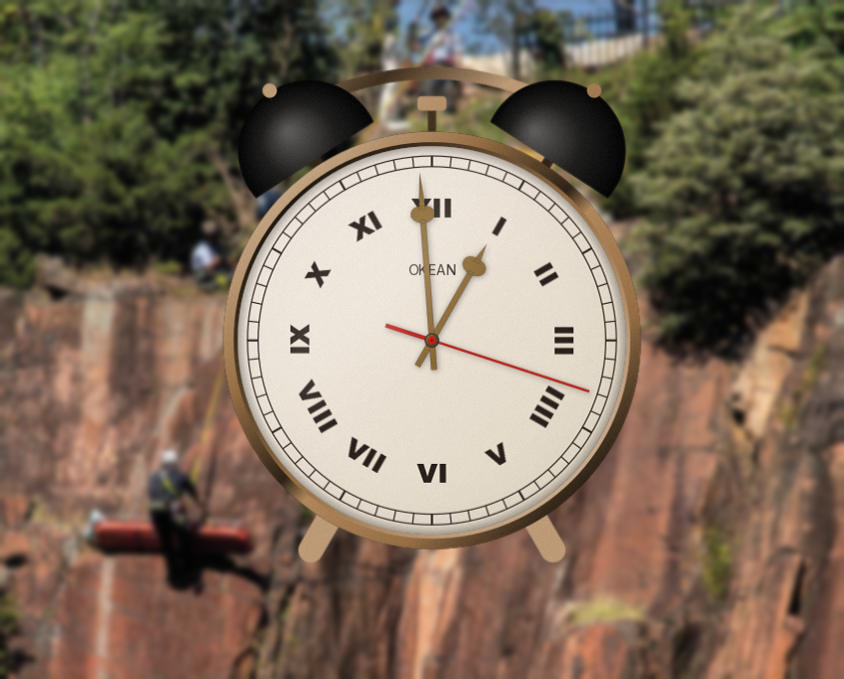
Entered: 12.59.18
